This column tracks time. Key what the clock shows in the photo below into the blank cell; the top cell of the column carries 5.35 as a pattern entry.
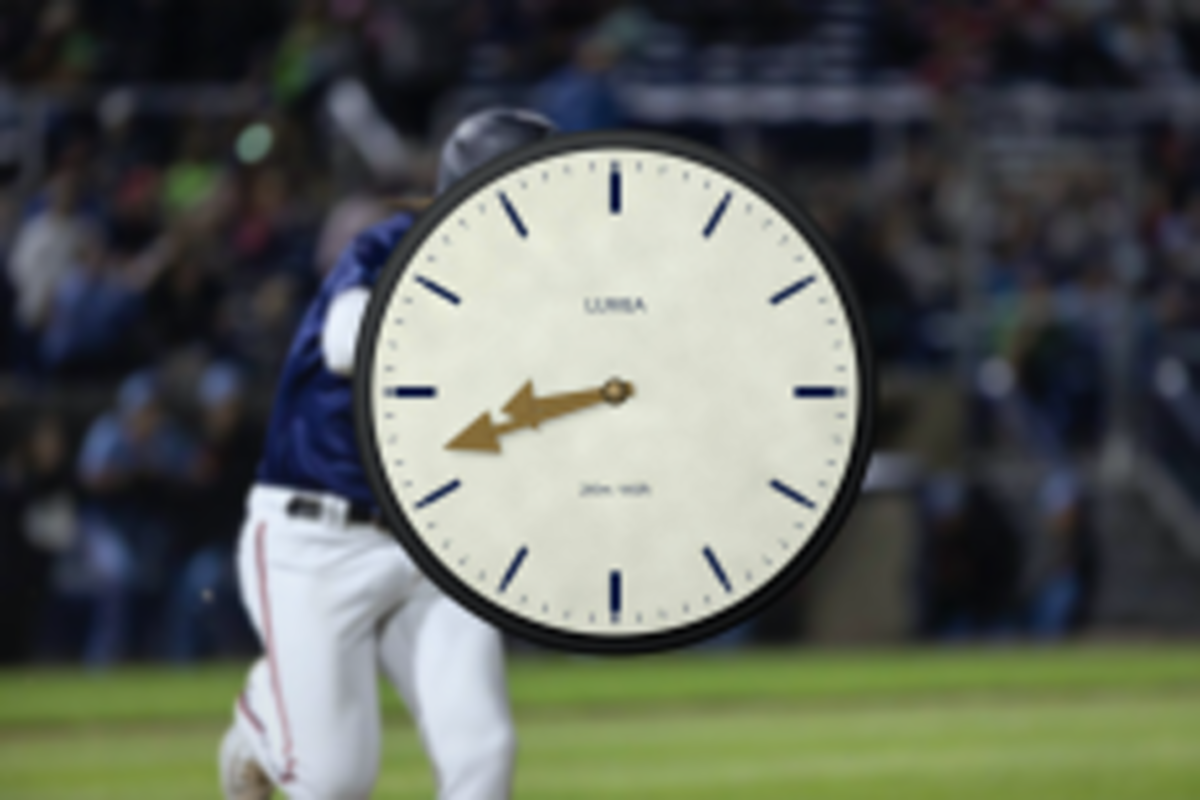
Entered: 8.42
